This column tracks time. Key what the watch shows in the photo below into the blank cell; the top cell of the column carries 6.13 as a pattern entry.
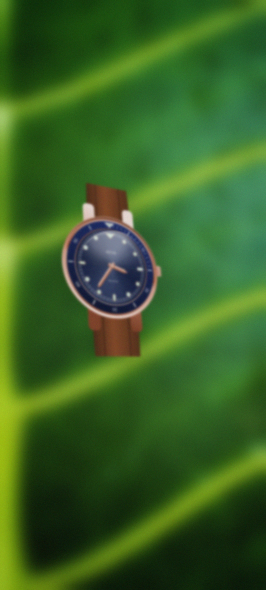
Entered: 3.36
